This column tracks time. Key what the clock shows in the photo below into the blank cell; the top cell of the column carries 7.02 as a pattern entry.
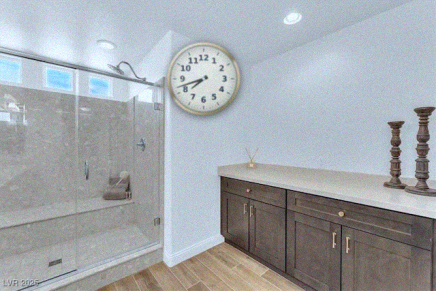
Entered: 7.42
